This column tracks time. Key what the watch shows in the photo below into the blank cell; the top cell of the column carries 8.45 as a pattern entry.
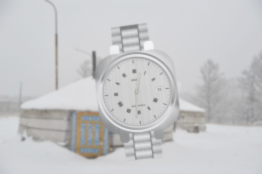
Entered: 12.31
